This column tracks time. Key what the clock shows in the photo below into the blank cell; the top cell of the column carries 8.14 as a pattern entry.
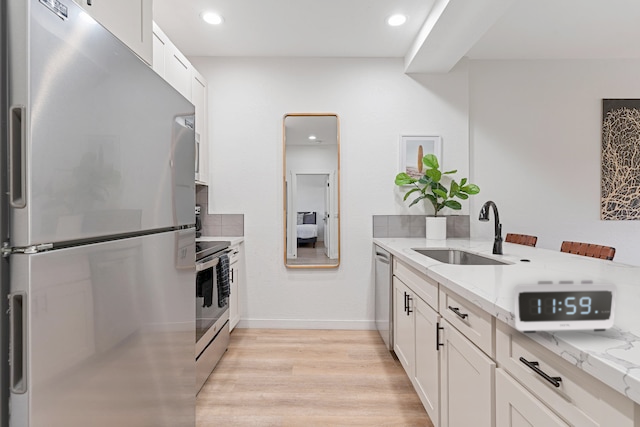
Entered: 11.59
